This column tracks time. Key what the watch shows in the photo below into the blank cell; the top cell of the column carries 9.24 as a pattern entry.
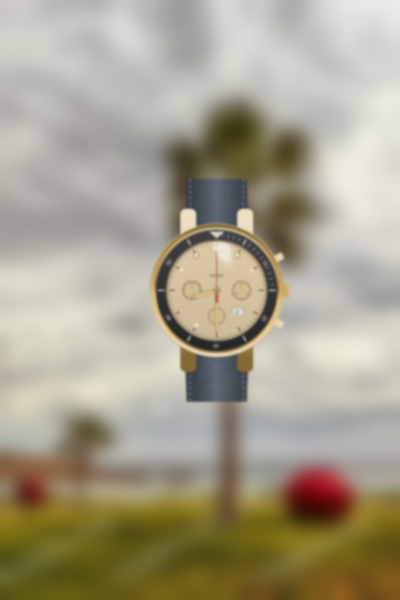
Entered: 8.30
